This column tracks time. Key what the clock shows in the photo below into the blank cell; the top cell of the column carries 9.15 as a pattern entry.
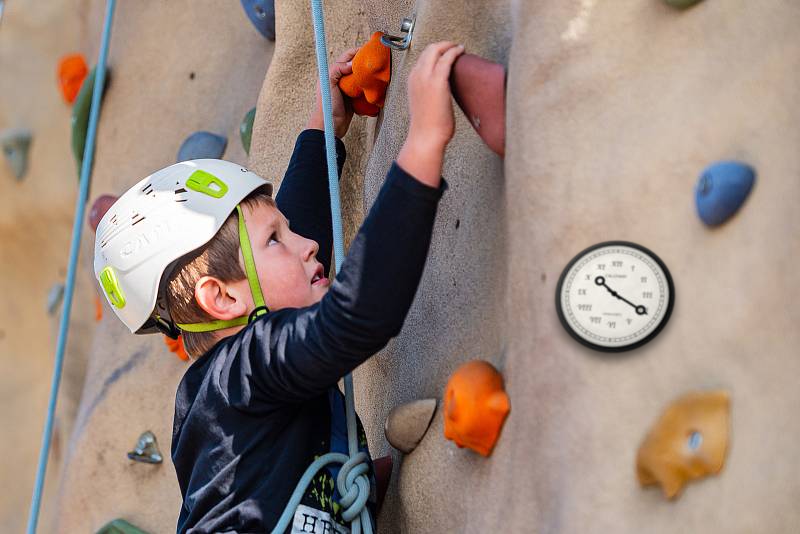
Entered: 10.20
